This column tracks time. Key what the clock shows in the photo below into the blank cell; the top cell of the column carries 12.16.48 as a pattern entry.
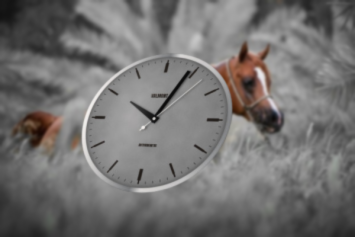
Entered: 10.04.07
